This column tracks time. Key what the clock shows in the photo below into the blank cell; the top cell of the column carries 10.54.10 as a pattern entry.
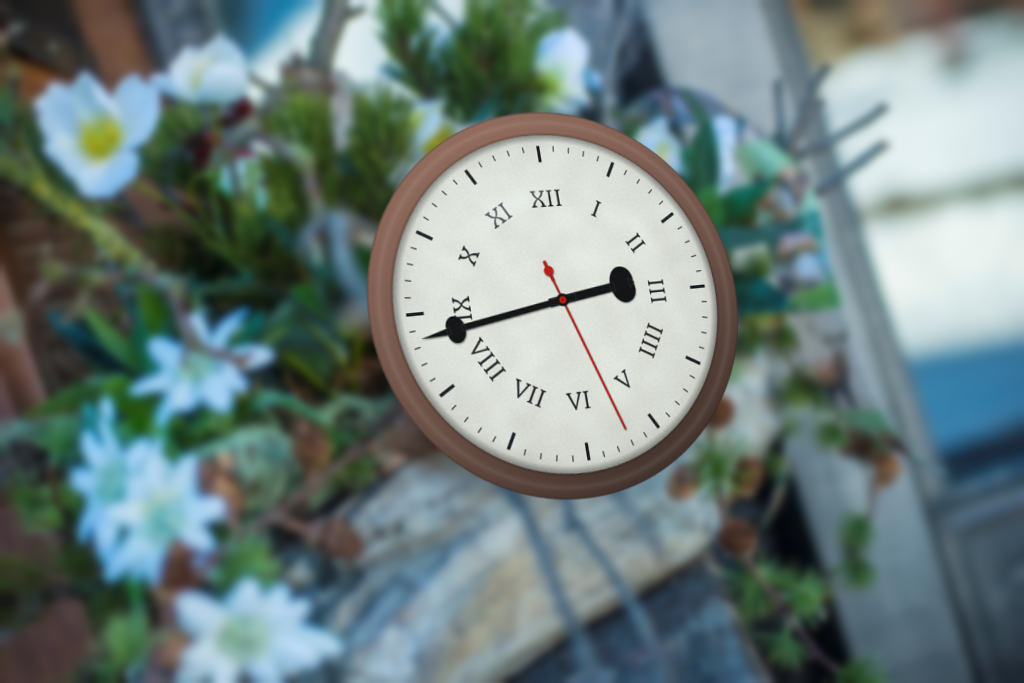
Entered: 2.43.27
